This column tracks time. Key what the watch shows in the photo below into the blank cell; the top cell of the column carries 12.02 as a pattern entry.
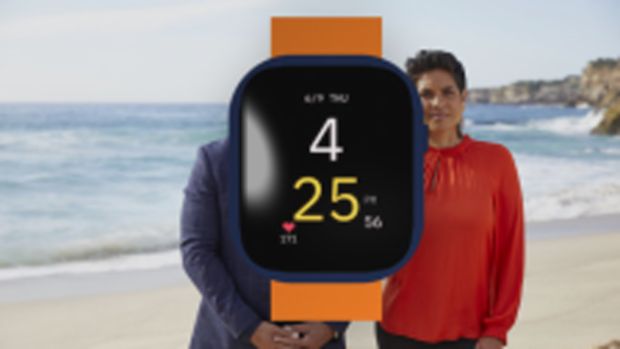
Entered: 4.25
